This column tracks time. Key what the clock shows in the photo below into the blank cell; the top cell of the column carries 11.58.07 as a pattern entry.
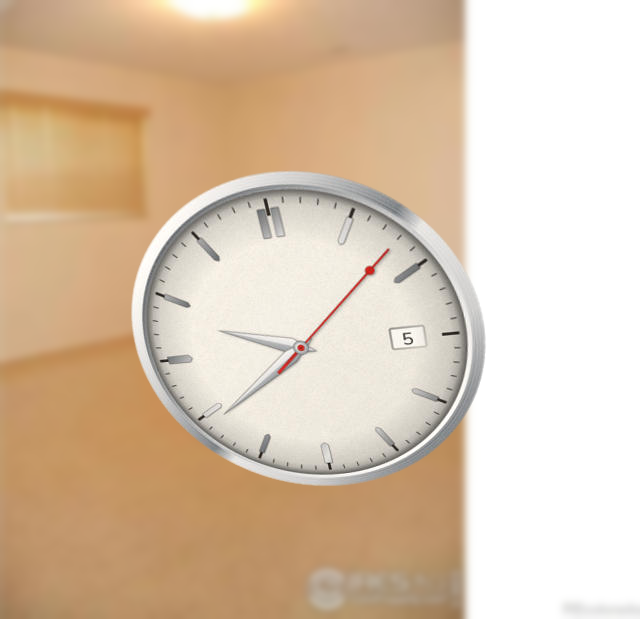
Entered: 9.39.08
